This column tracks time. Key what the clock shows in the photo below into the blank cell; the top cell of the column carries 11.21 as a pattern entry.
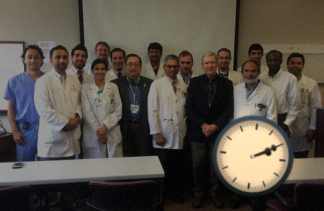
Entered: 2.10
